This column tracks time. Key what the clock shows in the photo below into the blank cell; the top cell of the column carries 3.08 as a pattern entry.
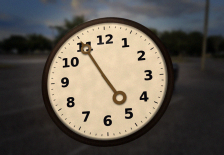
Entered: 4.55
